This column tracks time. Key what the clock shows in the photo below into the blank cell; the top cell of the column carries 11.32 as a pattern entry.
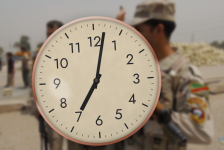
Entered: 7.02
